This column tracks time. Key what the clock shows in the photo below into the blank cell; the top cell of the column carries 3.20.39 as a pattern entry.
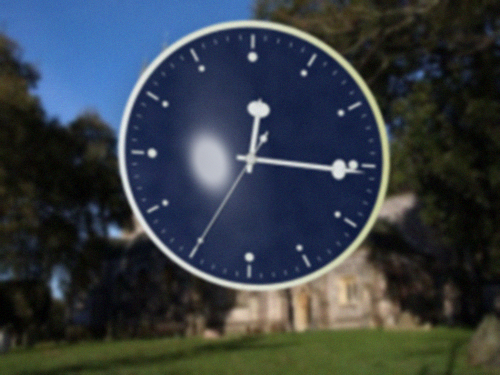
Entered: 12.15.35
